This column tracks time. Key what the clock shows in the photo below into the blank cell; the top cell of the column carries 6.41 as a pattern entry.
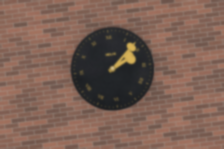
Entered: 2.08
